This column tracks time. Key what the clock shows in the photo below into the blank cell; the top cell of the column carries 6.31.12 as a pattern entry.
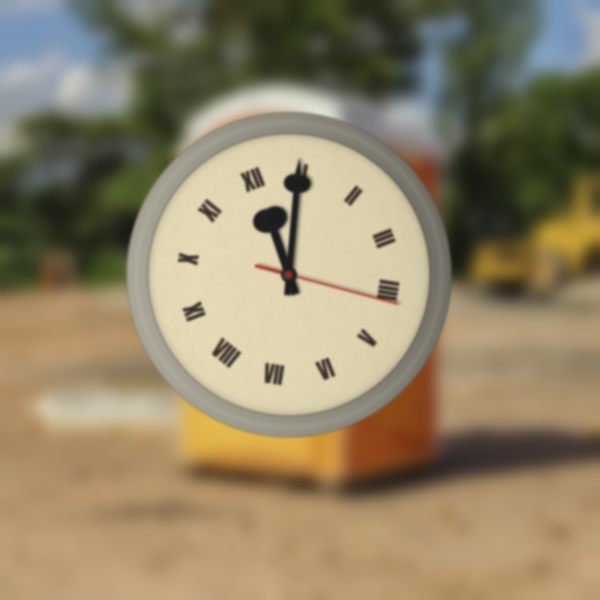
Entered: 12.04.21
